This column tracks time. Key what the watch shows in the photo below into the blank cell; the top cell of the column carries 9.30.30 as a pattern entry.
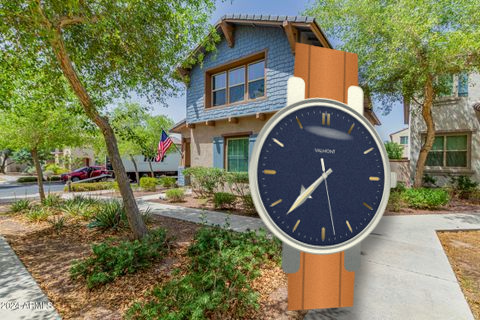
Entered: 7.37.28
